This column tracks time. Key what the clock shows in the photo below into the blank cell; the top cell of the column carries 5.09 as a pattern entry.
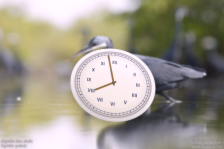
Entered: 7.58
